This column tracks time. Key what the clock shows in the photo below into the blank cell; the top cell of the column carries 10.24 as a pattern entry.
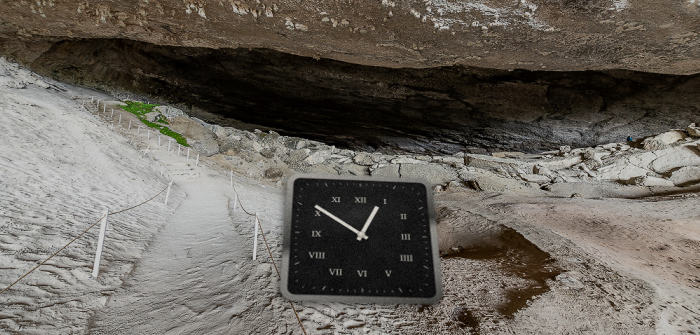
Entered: 12.51
